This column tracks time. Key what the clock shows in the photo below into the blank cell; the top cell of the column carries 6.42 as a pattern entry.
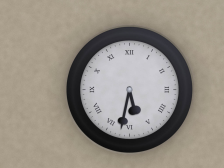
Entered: 5.32
